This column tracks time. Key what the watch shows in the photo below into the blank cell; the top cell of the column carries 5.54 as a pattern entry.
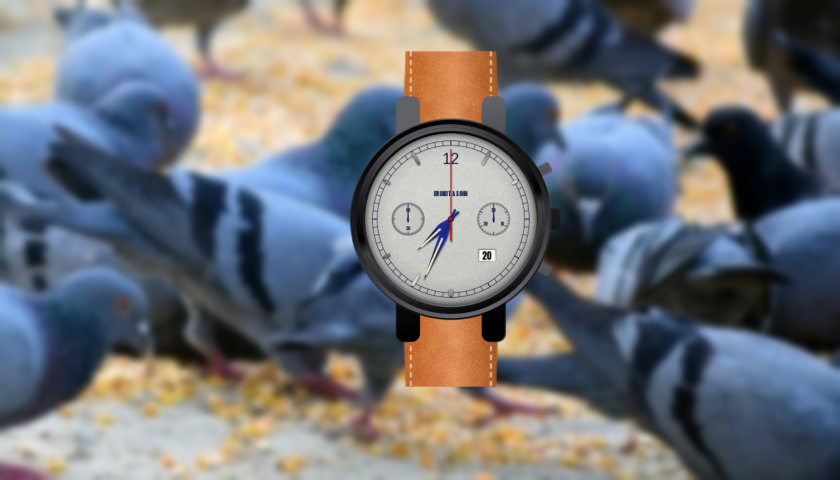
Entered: 7.34
